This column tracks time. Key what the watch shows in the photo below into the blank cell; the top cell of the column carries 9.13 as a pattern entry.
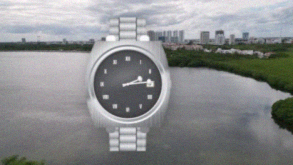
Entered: 2.14
